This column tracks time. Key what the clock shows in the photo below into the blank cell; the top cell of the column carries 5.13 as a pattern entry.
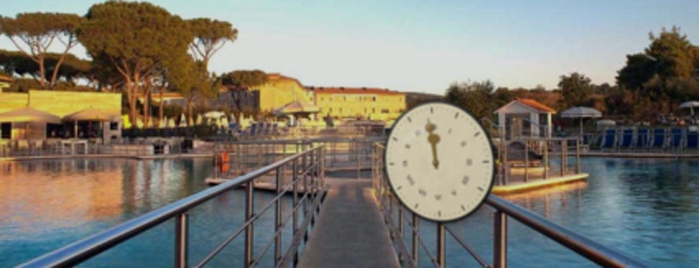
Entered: 11.59
